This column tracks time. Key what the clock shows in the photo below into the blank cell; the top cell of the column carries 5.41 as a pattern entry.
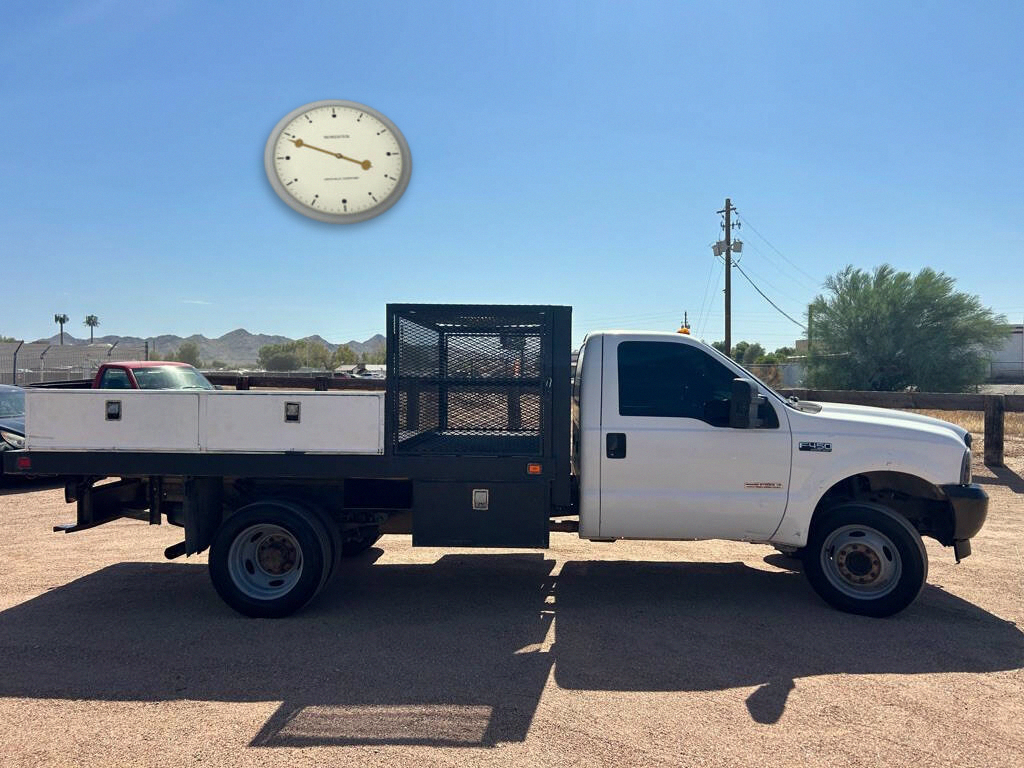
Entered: 3.49
